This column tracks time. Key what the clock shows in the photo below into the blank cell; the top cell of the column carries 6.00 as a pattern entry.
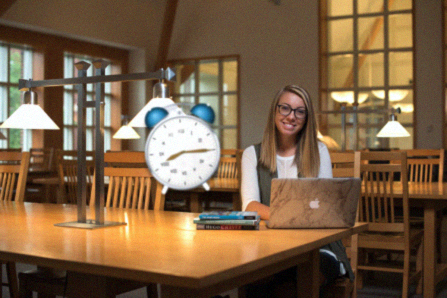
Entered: 8.15
